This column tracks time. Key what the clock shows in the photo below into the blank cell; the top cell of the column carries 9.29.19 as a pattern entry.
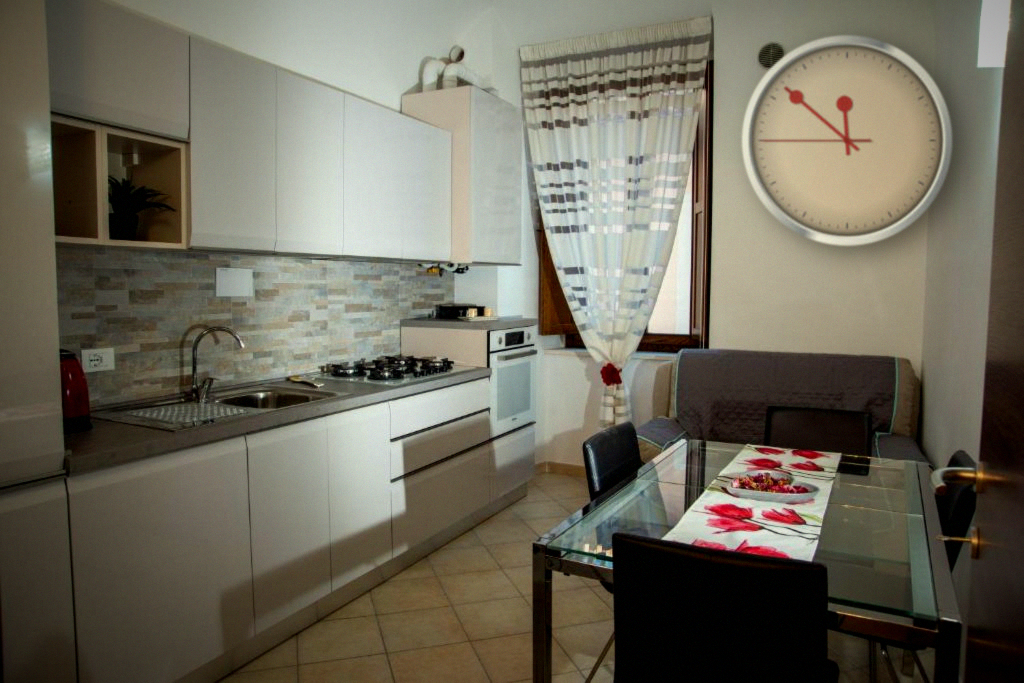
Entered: 11.51.45
